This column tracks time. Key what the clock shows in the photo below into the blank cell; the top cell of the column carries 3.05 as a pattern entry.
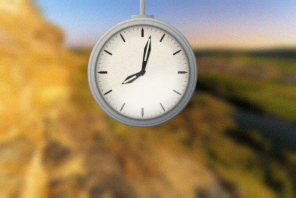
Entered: 8.02
